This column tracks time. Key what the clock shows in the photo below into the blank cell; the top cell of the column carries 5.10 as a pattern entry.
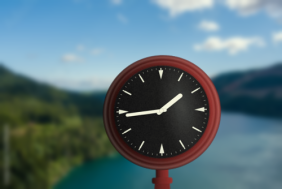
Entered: 1.44
